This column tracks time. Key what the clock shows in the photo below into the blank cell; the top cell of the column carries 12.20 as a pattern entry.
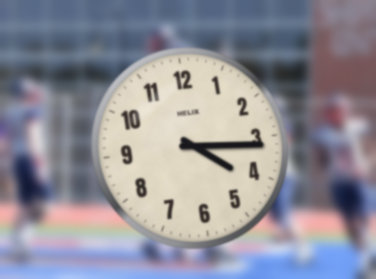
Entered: 4.16
